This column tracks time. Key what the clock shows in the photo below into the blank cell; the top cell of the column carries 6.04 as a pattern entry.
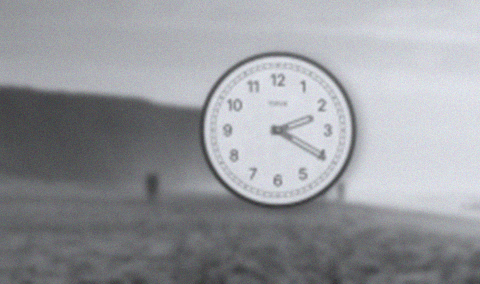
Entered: 2.20
